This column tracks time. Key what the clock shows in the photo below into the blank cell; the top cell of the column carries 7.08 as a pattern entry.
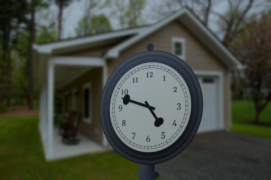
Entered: 4.48
